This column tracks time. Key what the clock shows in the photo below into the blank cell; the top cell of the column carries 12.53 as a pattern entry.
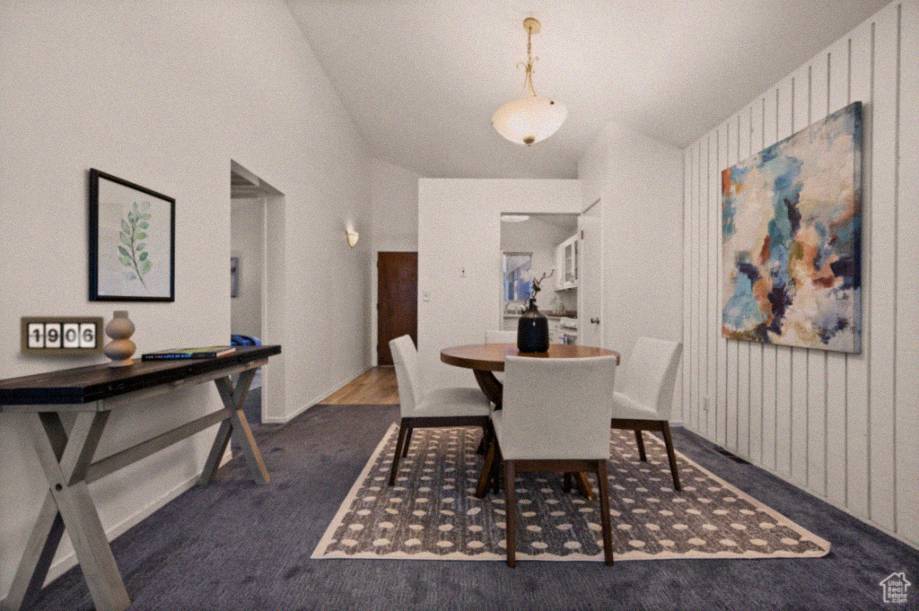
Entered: 19.06
